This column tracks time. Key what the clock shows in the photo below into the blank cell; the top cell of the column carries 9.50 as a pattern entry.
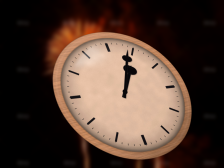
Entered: 1.04
